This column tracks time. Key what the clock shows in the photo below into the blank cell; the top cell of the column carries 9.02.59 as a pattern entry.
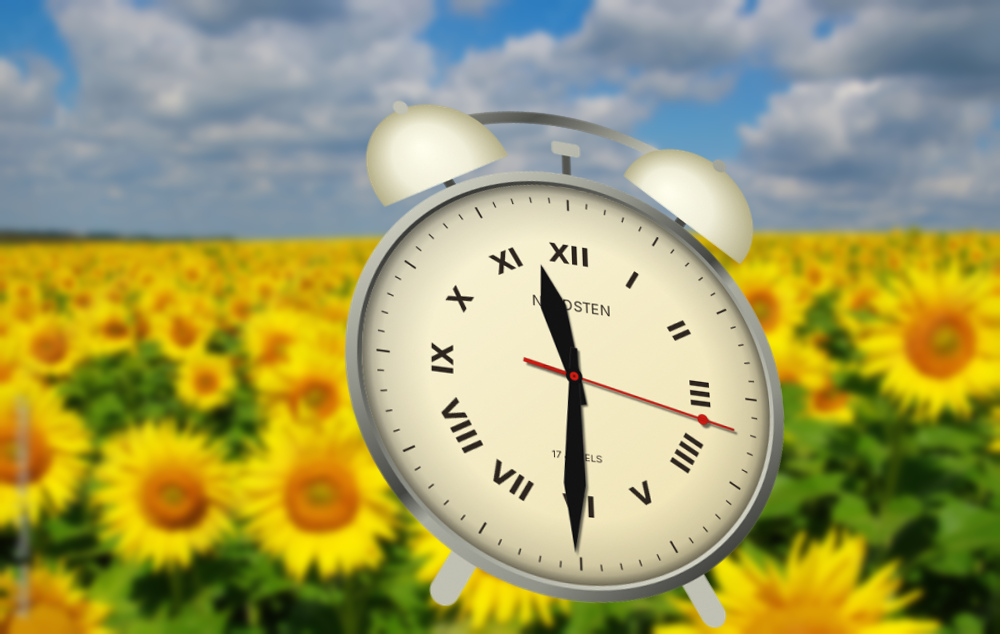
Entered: 11.30.17
